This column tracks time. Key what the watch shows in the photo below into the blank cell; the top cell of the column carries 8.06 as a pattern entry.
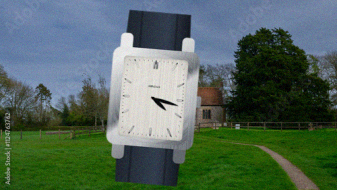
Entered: 4.17
